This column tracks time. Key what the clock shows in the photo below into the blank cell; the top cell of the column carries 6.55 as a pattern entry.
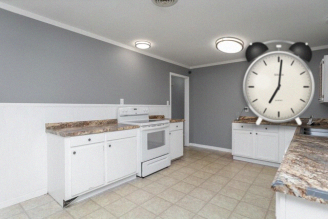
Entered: 7.01
